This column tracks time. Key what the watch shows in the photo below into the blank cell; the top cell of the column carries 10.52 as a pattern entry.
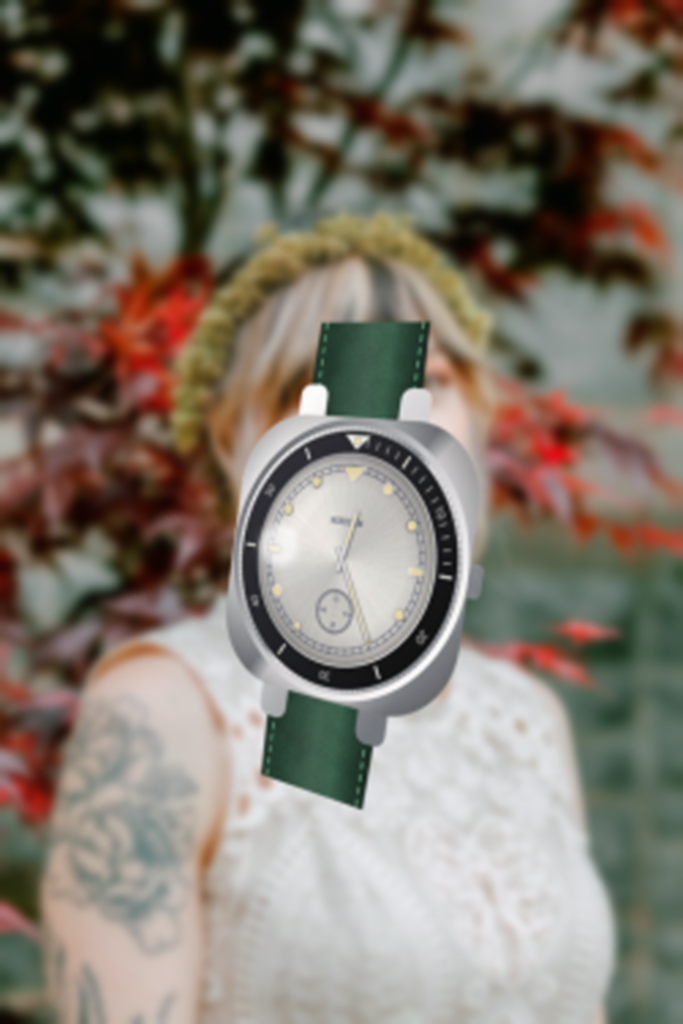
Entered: 12.25
